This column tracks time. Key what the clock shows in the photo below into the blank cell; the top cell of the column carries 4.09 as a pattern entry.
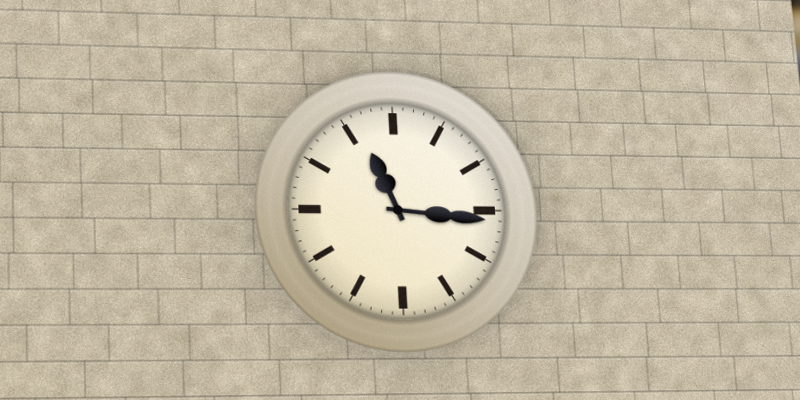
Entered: 11.16
